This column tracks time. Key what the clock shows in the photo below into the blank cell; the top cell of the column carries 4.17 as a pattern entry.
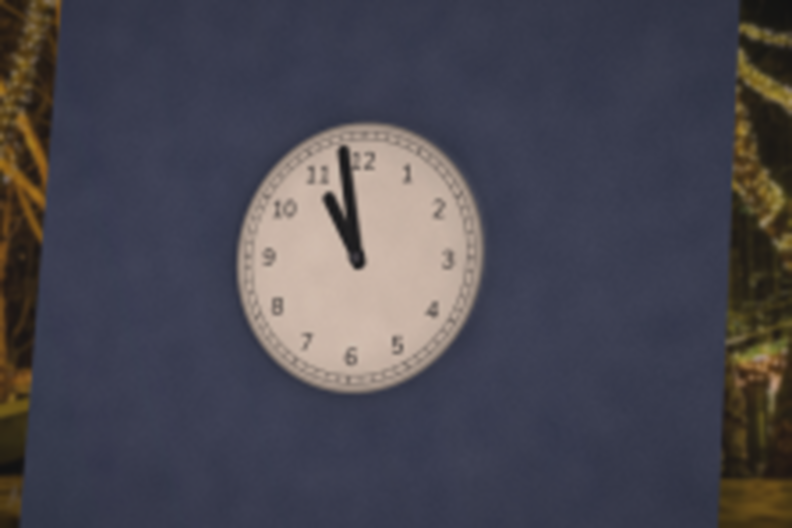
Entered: 10.58
